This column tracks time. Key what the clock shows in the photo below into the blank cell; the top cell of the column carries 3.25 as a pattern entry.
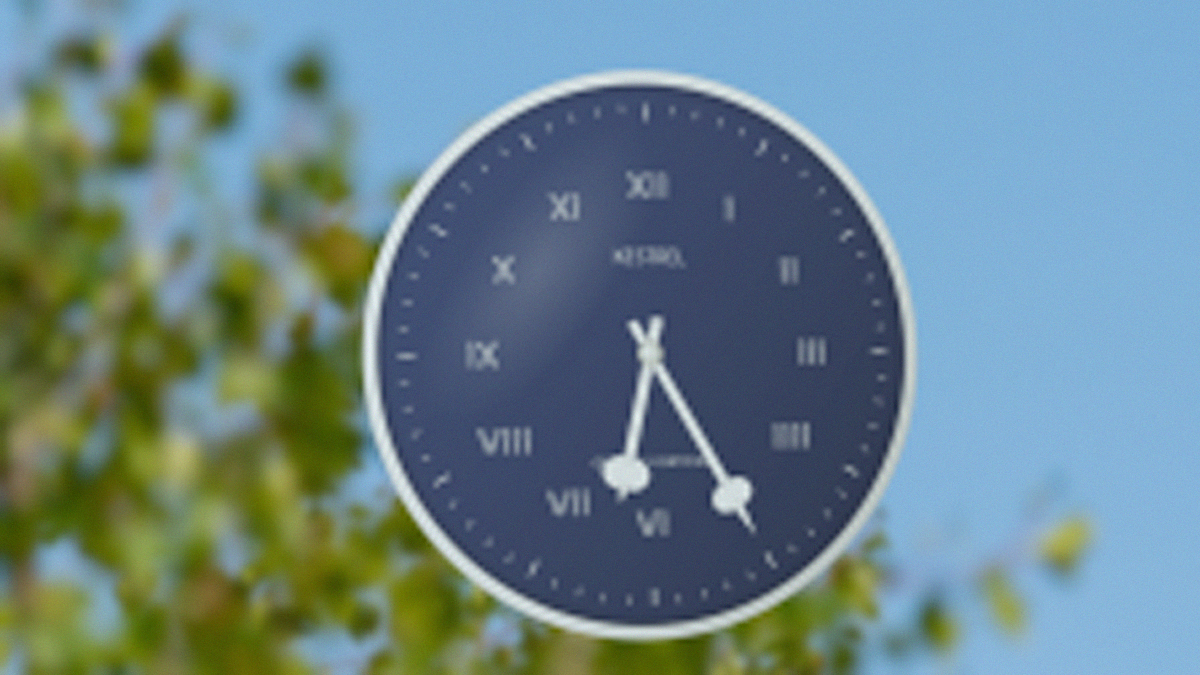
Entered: 6.25
